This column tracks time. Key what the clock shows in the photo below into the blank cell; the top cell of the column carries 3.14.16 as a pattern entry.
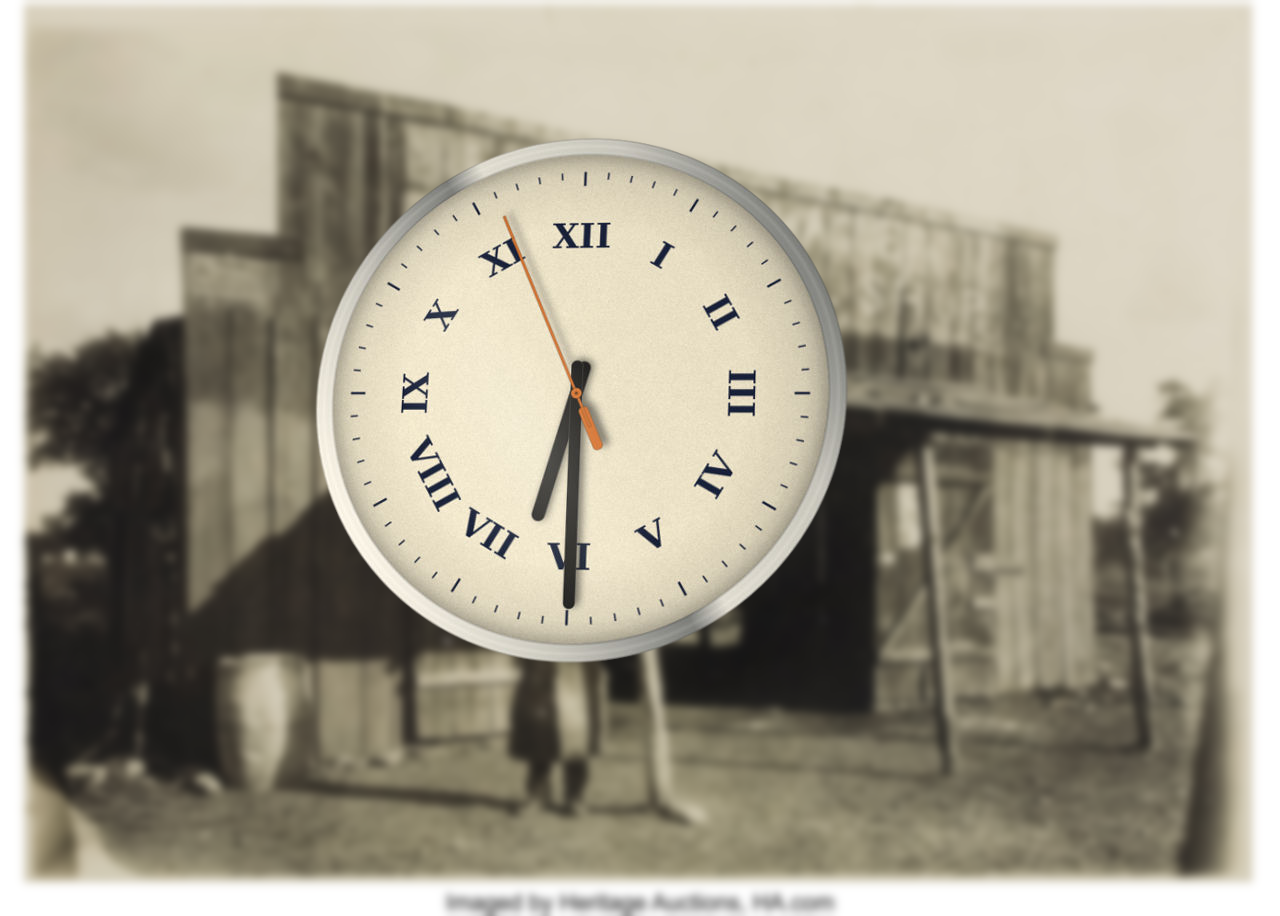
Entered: 6.29.56
